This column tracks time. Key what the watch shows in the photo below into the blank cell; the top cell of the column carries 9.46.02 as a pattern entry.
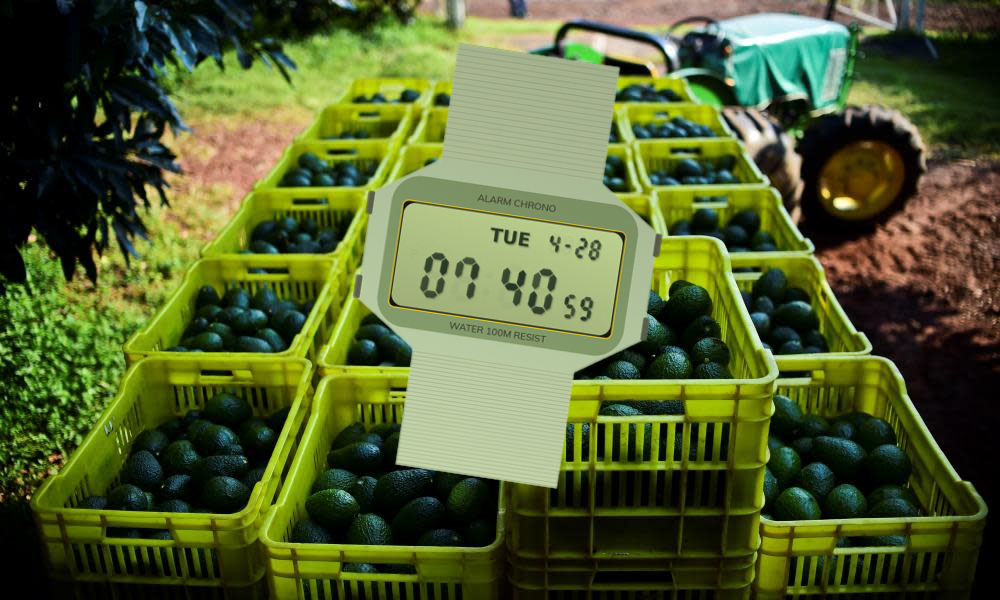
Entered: 7.40.59
